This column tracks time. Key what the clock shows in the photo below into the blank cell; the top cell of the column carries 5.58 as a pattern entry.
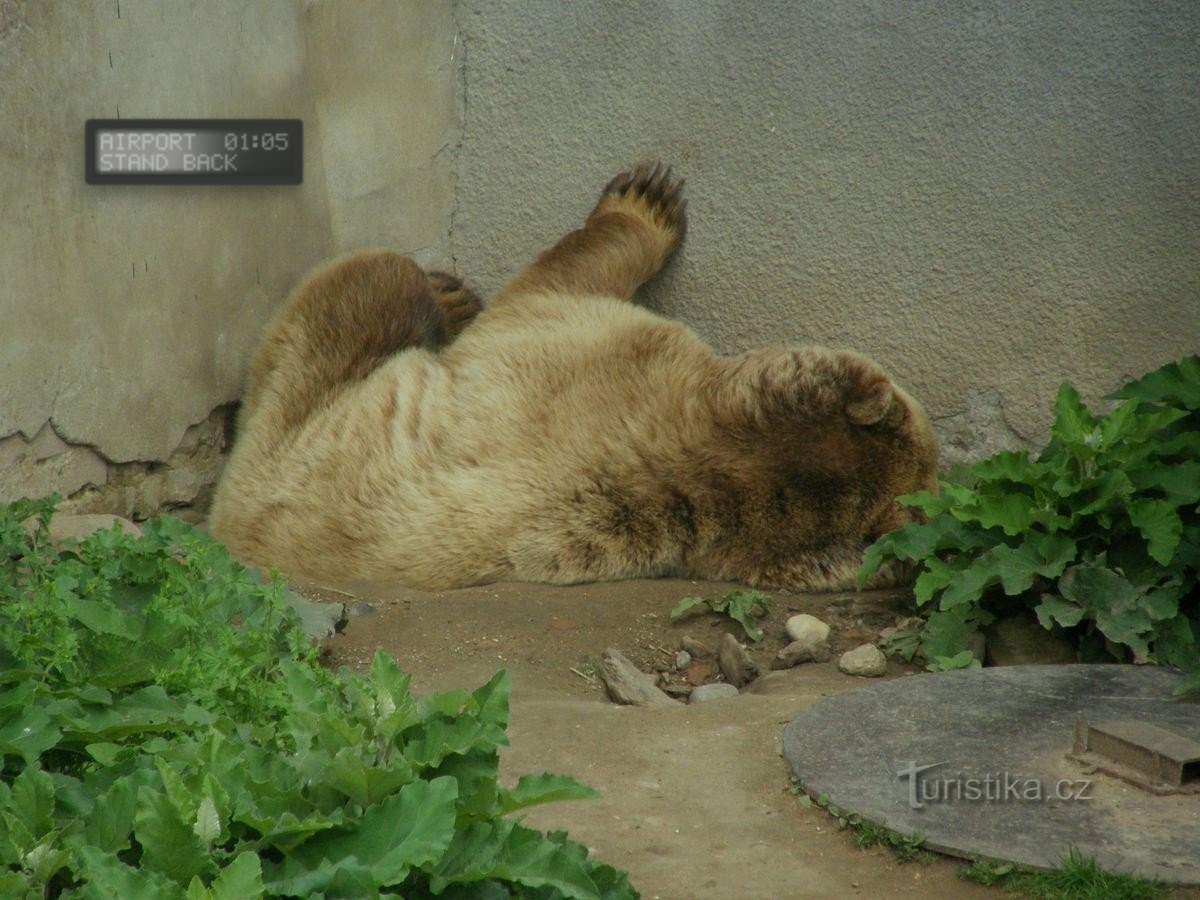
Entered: 1.05
